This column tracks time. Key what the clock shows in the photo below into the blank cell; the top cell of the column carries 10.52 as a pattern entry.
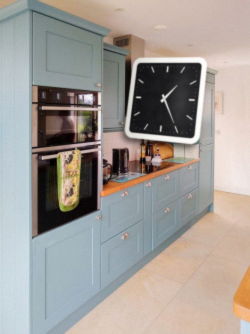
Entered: 1.25
